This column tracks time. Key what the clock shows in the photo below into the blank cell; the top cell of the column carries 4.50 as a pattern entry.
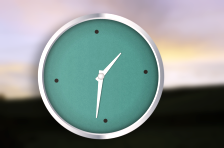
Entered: 1.32
